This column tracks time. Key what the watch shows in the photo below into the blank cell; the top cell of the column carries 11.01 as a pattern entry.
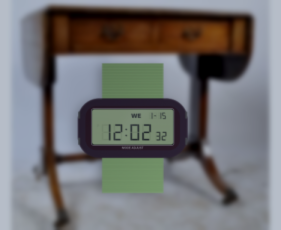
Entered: 12.02
